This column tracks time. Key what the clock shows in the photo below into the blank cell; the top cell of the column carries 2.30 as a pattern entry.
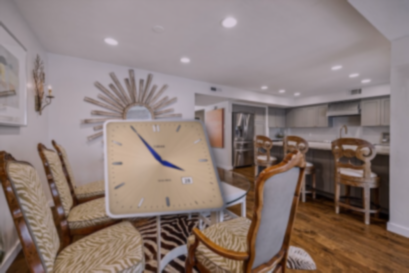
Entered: 3.55
